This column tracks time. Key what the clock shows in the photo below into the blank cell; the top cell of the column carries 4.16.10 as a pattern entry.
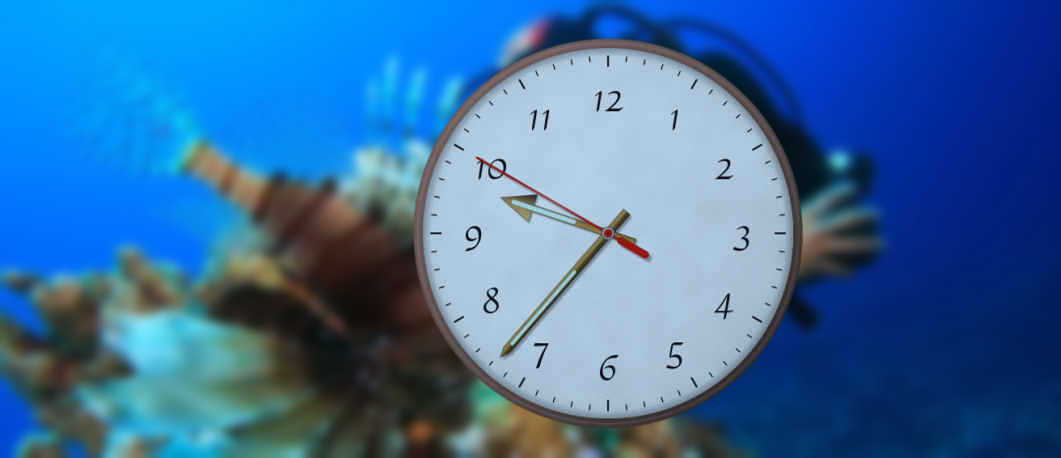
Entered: 9.36.50
